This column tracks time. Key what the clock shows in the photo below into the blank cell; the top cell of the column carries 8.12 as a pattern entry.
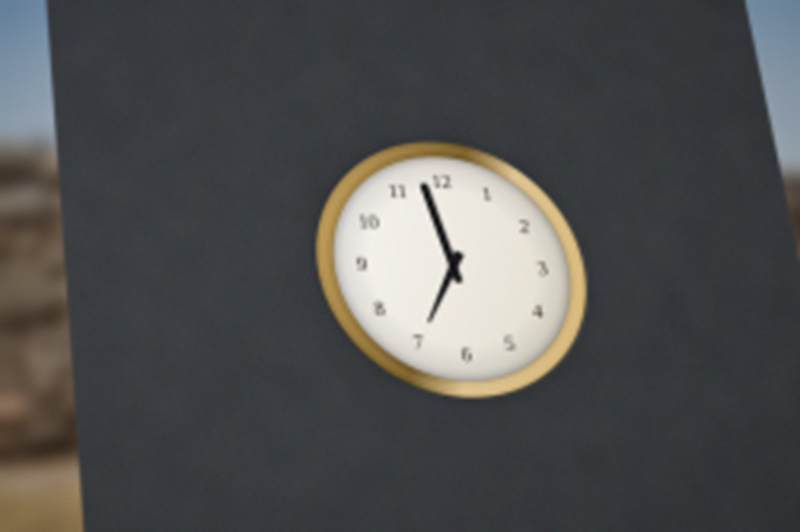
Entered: 6.58
